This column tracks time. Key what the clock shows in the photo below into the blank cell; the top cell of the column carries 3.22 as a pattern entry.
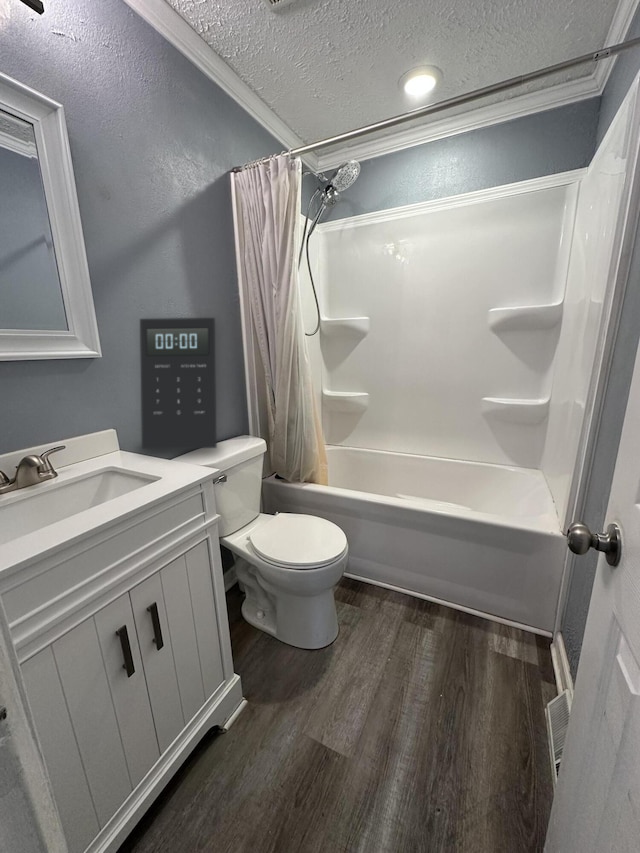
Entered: 0.00
